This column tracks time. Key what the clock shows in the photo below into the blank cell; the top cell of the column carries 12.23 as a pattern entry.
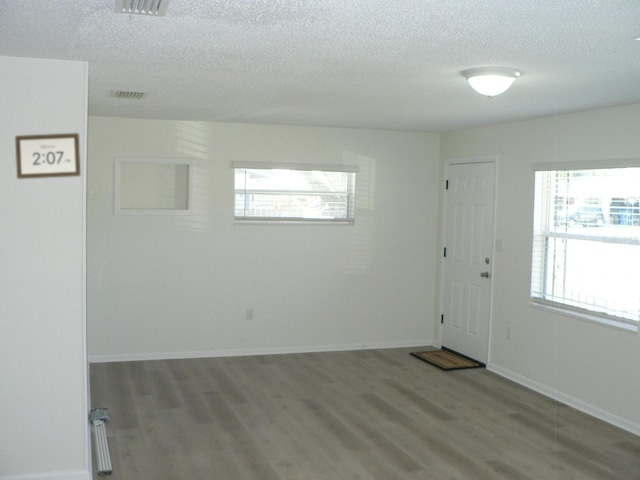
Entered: 2.07
